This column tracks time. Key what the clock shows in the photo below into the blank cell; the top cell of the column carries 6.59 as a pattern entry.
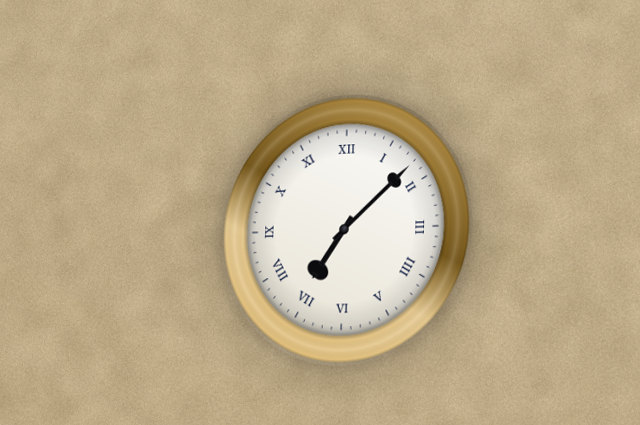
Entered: 7.08
